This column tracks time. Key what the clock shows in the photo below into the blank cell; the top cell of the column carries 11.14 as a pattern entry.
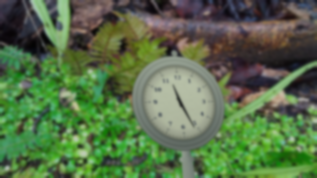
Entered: 11.26
